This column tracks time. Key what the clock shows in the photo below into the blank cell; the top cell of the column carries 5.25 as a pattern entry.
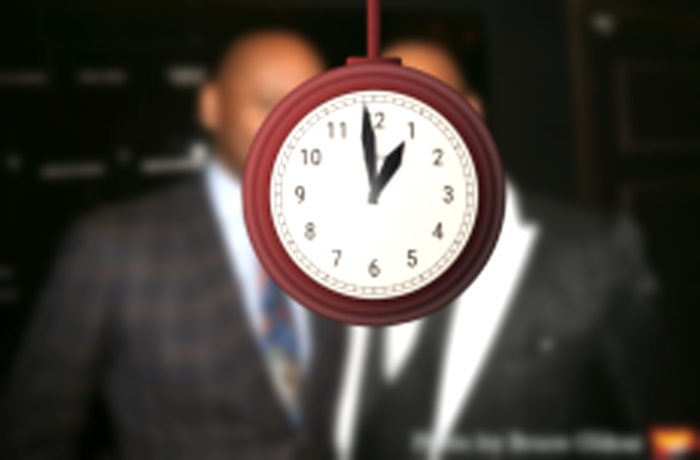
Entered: 12.59
